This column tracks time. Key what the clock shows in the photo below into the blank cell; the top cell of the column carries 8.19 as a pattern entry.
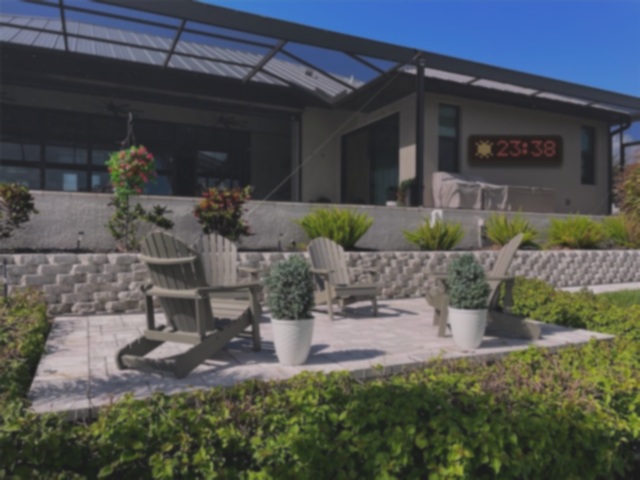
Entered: 23.38
